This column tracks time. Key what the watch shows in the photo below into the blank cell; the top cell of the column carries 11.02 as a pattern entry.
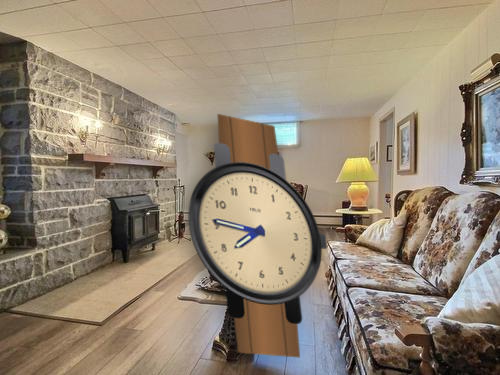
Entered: 7.46
